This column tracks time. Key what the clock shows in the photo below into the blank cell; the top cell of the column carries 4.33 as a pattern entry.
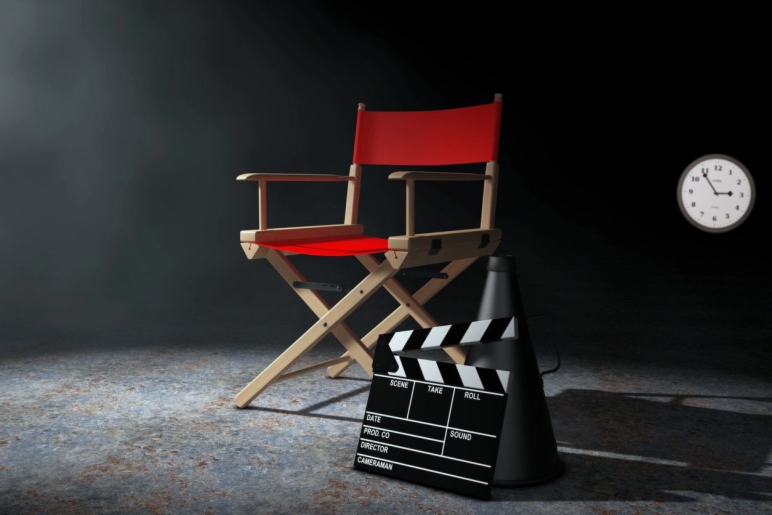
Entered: 2.54
